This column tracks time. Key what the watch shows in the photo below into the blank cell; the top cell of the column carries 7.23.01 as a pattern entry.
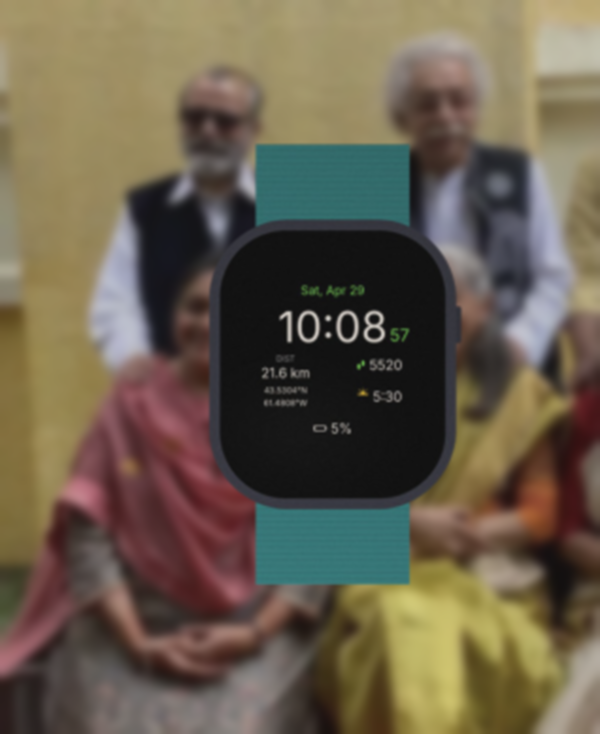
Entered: 10.08.57
